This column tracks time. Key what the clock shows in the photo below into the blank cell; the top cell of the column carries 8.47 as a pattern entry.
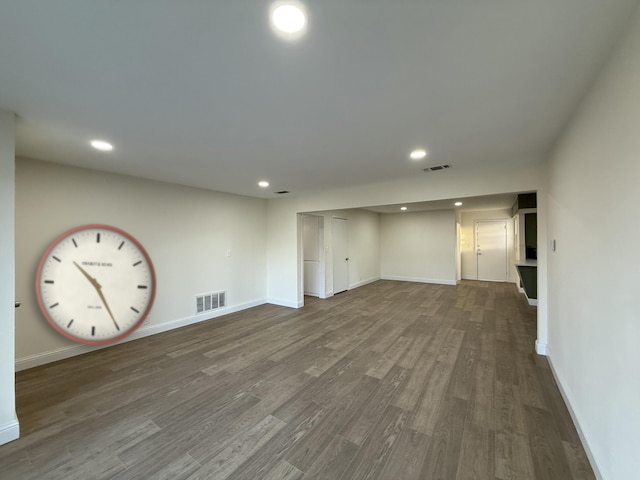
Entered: 10.25
